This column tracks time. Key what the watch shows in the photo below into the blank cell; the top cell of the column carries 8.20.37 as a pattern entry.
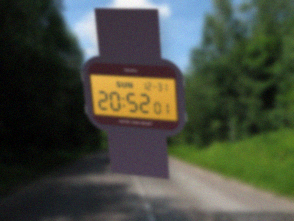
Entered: 20.52.01
